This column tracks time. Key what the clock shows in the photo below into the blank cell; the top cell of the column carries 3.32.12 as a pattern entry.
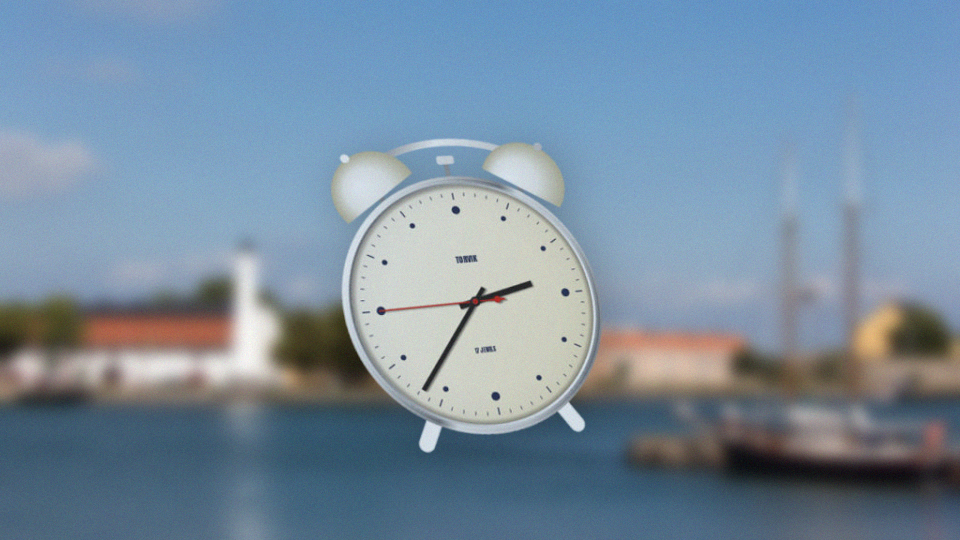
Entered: 2.36.45
